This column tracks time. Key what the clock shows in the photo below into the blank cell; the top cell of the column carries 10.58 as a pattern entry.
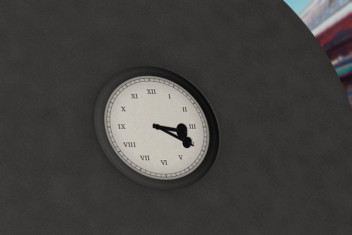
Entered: 3.20
